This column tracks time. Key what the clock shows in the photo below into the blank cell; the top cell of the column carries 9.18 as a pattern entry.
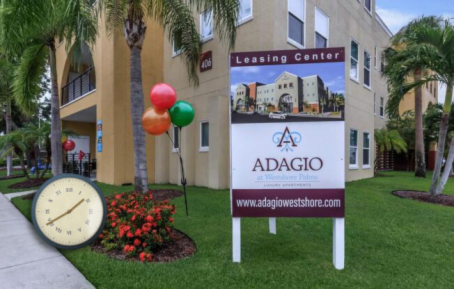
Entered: 1.40
